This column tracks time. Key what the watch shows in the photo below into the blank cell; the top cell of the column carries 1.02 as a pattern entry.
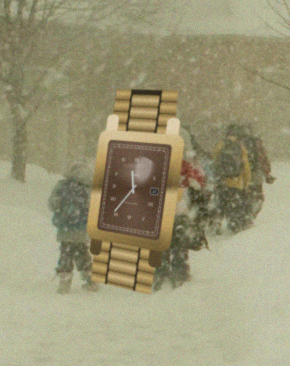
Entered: 11.36
